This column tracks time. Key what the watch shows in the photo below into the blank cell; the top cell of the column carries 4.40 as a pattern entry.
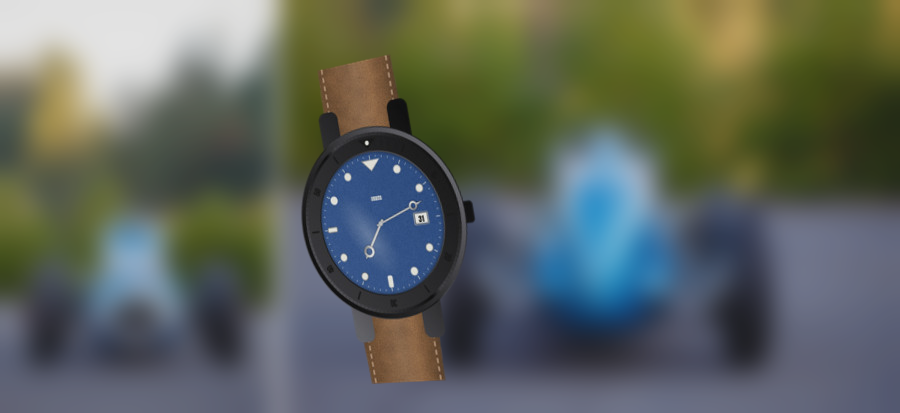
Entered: 7.12
